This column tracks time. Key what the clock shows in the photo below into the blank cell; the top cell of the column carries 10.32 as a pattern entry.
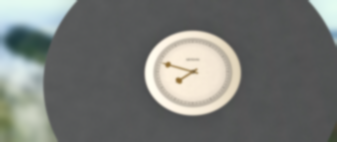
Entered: 7.48
